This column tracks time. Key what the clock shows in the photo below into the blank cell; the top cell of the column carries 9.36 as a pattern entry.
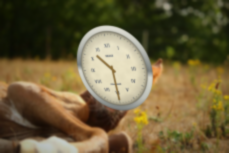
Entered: 10.30
